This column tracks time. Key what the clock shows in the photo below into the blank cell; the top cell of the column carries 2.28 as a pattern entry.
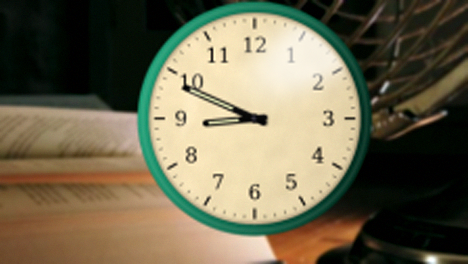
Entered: 8.49
